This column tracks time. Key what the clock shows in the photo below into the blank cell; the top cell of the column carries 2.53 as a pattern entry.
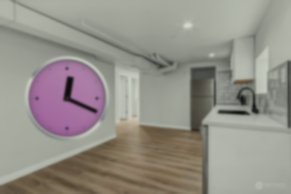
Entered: 12.19
